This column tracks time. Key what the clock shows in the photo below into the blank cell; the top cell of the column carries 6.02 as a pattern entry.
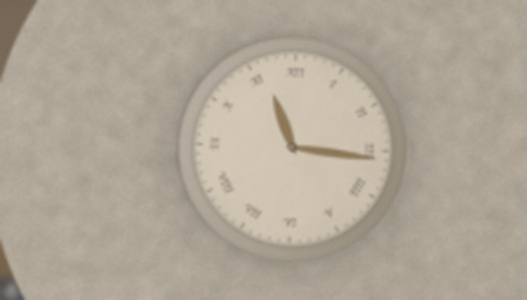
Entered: 11.16
